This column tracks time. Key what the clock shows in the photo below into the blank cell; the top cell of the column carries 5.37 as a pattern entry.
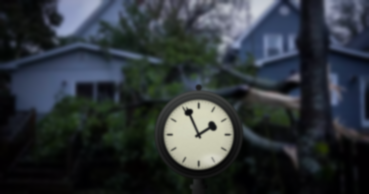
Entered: 1.56
